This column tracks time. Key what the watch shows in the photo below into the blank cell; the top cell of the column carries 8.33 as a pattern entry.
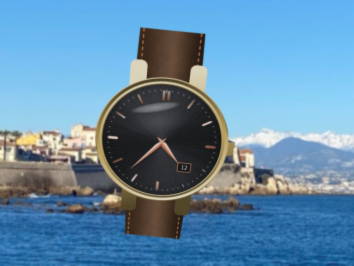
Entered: 4.37
